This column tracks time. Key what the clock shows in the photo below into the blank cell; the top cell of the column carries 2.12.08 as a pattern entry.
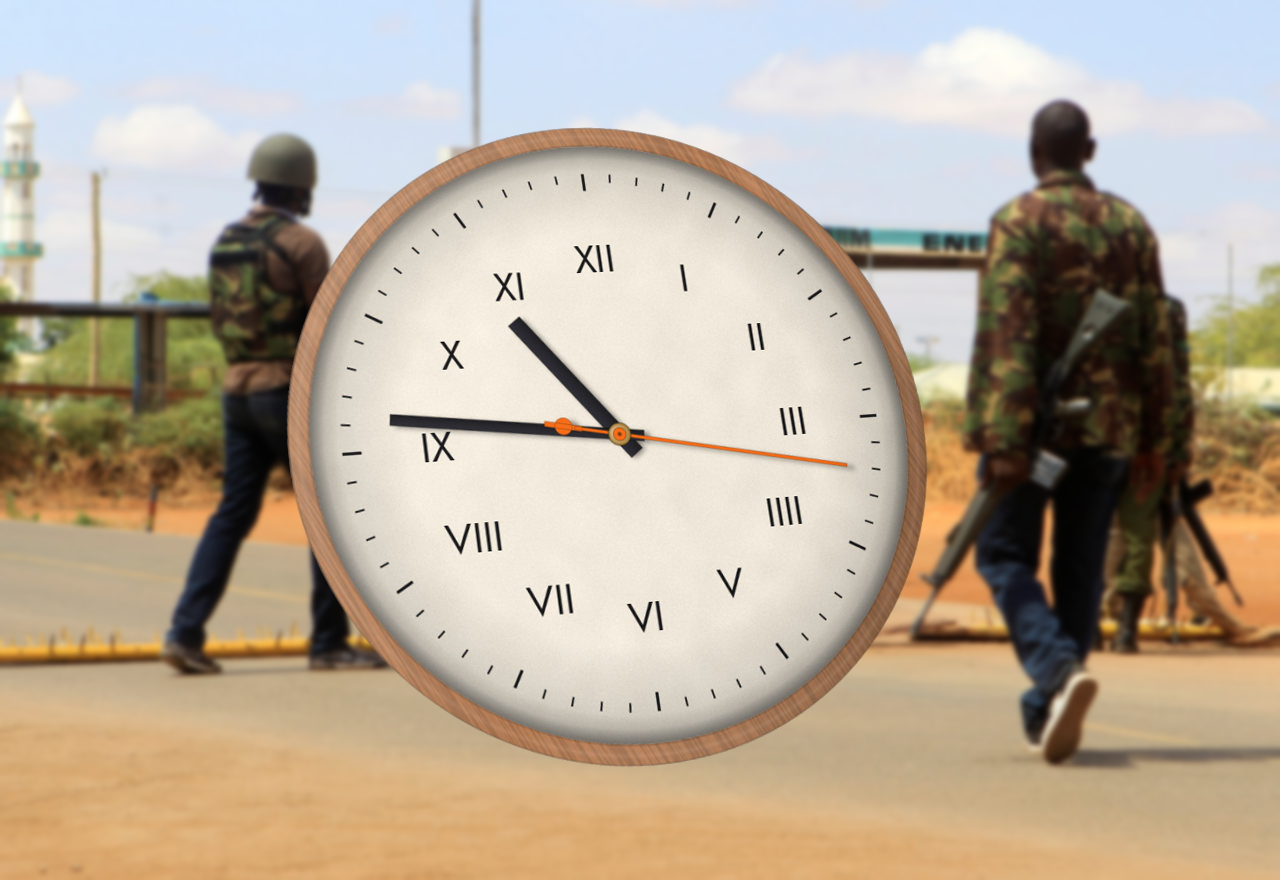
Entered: 10.46.17
